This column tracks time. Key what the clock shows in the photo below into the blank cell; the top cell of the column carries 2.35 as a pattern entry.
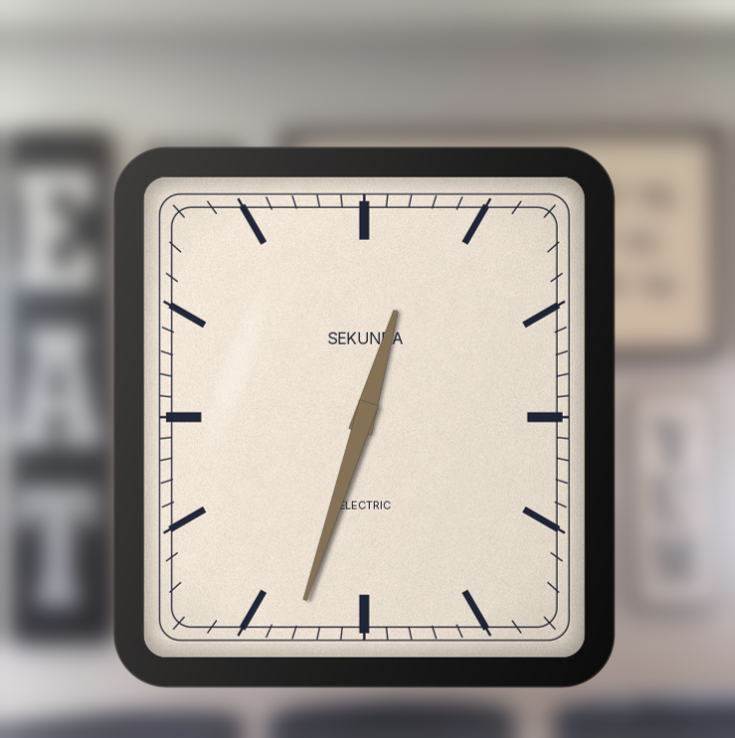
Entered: 12.33
